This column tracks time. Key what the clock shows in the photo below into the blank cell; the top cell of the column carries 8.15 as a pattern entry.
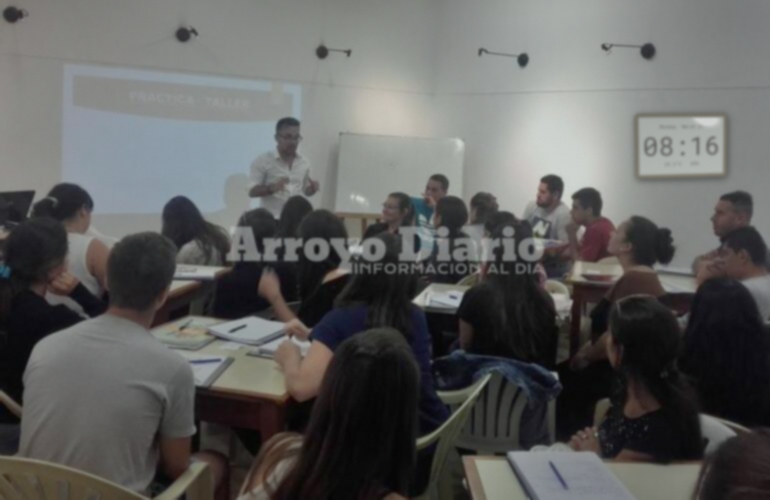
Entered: 8.16
